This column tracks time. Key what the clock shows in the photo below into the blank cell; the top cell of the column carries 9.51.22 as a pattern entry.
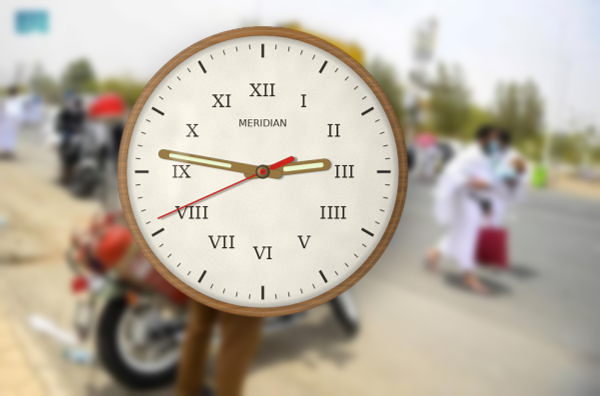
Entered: 2.46.41
